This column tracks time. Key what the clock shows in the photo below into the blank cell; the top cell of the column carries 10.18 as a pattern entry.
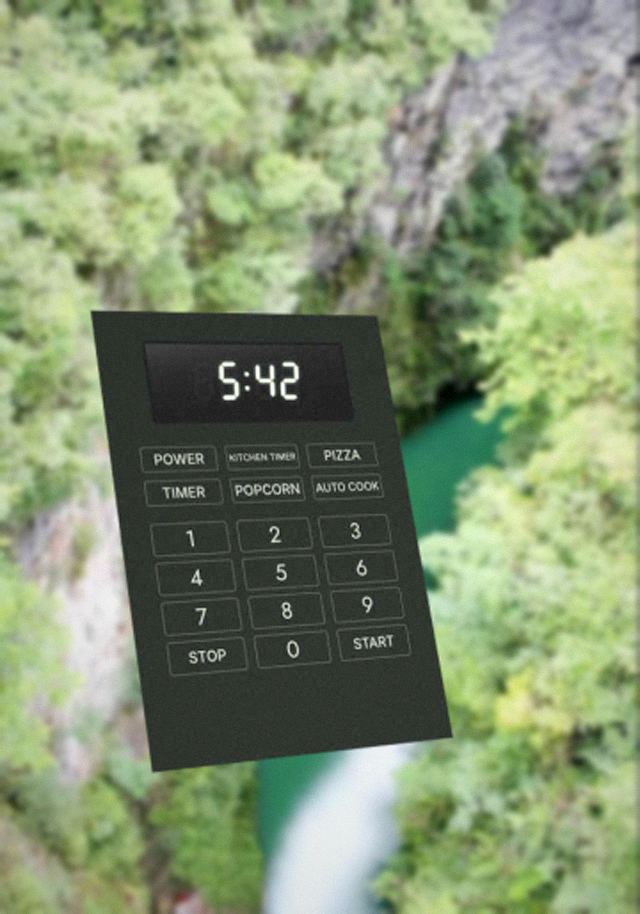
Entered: 5.42
